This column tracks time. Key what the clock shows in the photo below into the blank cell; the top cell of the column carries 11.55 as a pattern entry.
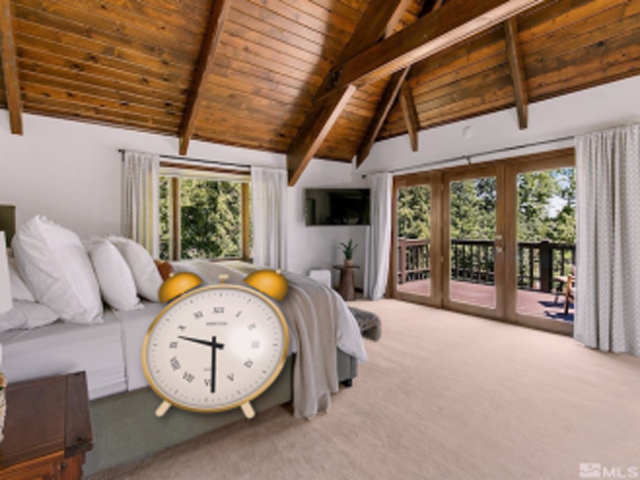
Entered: 9.29
